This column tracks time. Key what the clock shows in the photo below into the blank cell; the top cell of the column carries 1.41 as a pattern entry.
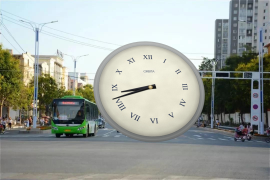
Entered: 8.42
